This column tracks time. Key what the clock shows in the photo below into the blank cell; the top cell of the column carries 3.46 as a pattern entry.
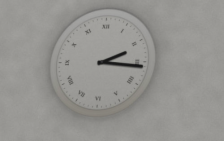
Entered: 2.16
